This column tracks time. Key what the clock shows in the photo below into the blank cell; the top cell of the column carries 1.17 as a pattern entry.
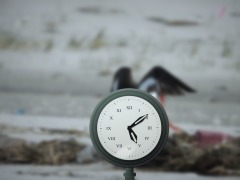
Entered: 5.09
